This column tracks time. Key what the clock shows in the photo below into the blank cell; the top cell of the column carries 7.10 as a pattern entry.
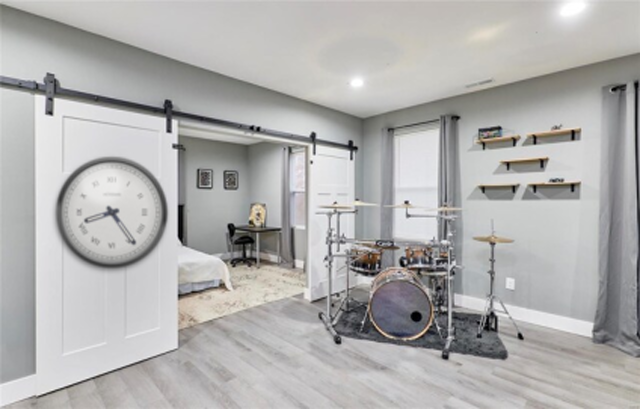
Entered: 8.24
